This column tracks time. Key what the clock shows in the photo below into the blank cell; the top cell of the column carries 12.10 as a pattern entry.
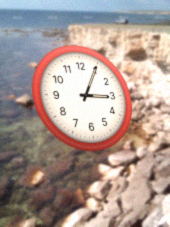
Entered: 3.05
